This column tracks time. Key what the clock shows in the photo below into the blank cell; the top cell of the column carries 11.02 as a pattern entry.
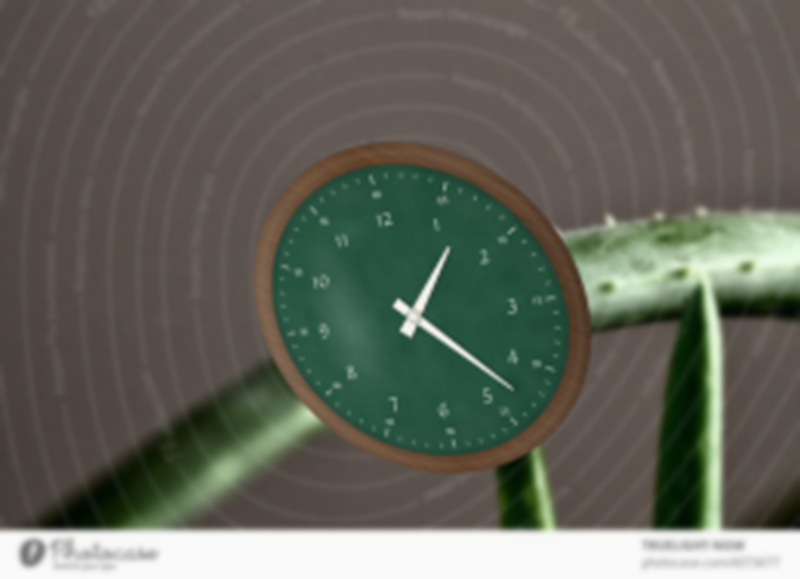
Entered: 1.23
